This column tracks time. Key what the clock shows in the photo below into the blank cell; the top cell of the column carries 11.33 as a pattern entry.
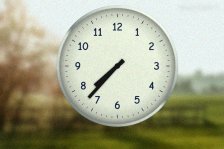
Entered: 7.37
